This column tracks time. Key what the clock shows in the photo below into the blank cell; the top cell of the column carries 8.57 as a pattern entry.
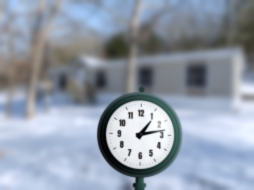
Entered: 1.13
